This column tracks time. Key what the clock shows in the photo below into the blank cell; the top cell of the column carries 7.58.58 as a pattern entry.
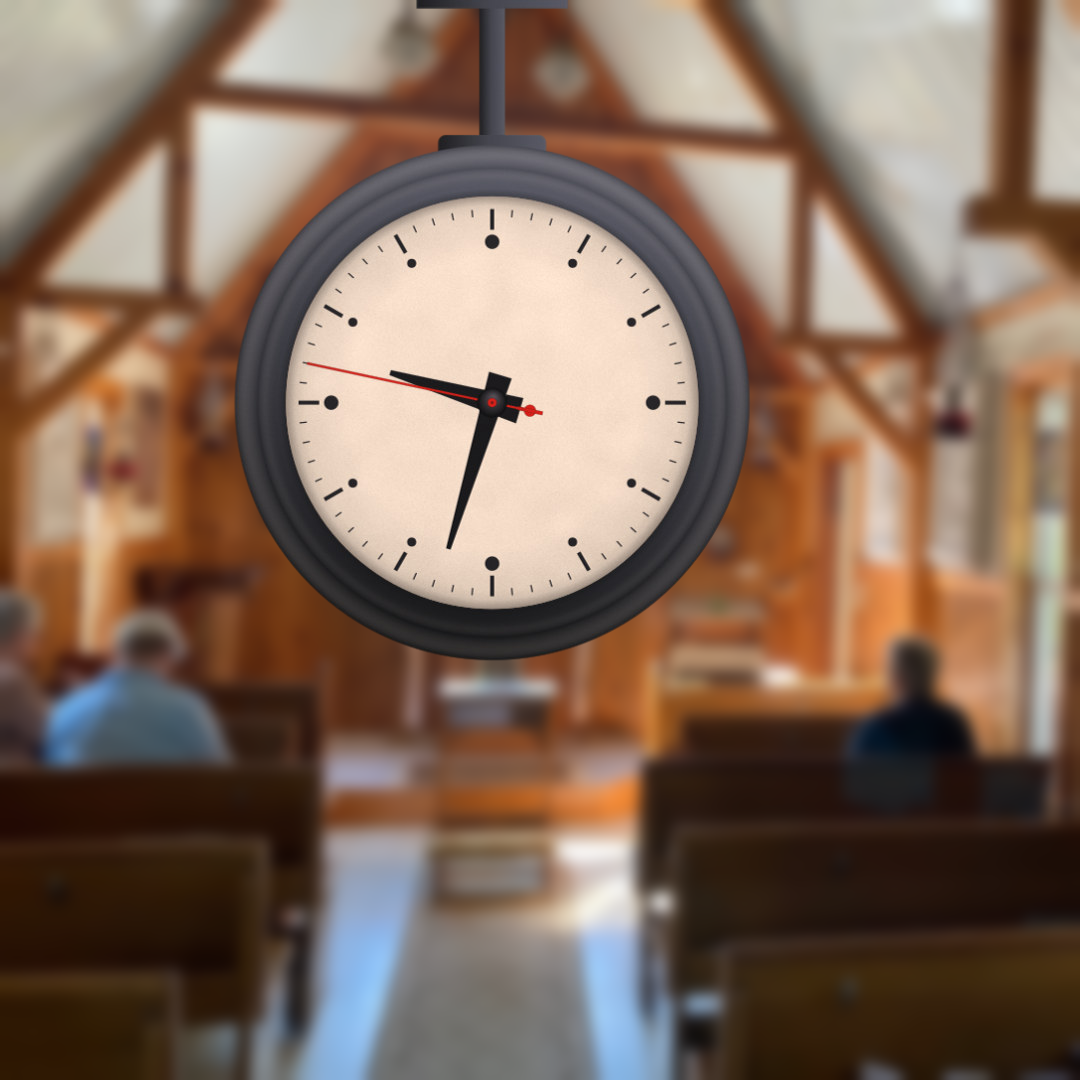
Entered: 9.32.47
